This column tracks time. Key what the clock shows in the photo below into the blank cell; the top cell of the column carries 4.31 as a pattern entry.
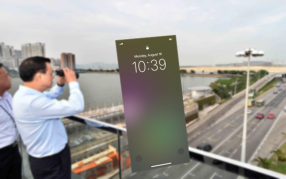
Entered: 10.39
